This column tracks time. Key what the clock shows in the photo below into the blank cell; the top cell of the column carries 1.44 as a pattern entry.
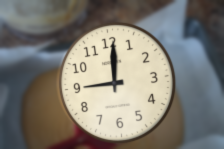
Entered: 9.01
